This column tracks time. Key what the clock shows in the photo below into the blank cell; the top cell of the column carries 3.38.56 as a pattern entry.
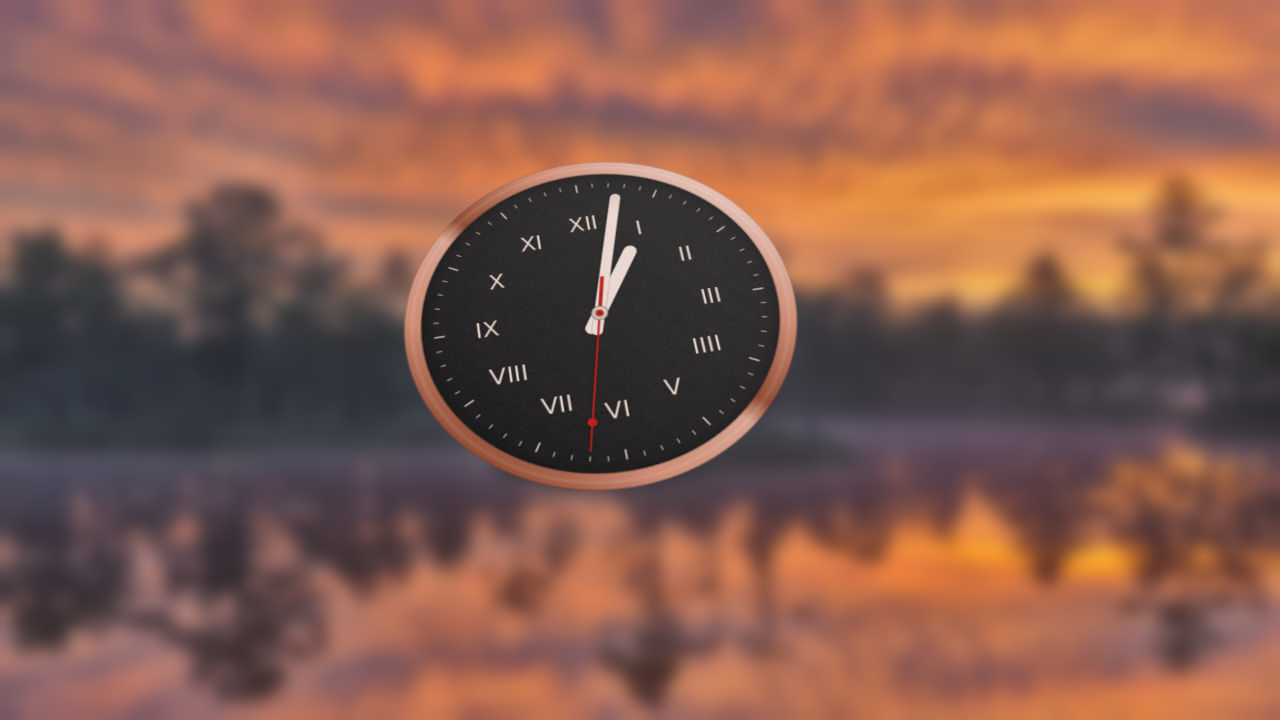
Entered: 1.02.32
